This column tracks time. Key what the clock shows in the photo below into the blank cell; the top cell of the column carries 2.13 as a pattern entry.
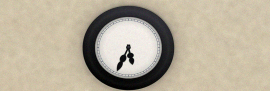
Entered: 5.34
